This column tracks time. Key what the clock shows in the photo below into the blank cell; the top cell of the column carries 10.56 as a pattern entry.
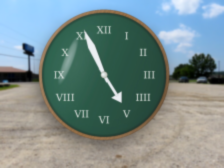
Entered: 4.56
